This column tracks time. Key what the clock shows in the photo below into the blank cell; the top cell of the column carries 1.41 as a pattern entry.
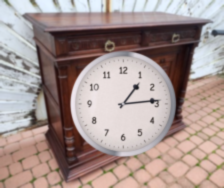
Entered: 1.14
